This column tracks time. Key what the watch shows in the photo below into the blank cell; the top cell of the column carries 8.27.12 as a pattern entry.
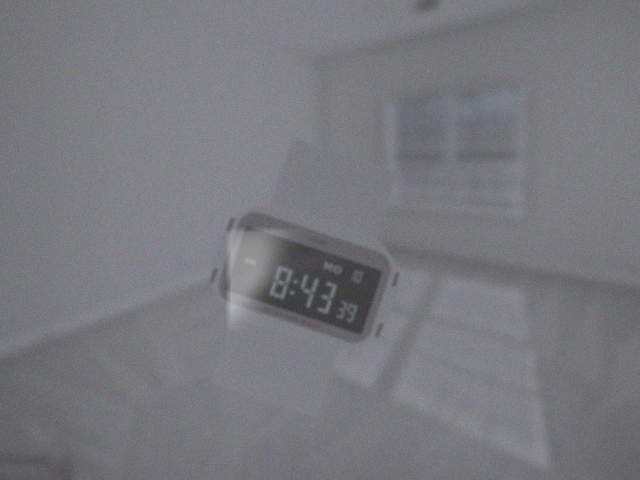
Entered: 8.43.39
